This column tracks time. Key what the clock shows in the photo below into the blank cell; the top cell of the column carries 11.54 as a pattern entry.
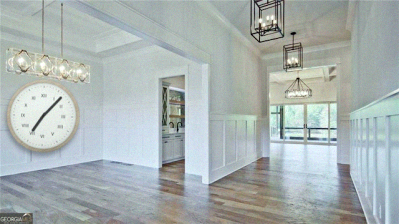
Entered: 7.07
